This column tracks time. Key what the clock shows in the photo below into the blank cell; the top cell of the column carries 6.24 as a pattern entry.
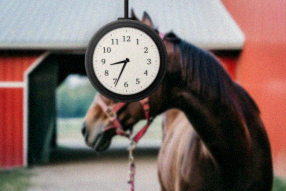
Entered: 8.34
